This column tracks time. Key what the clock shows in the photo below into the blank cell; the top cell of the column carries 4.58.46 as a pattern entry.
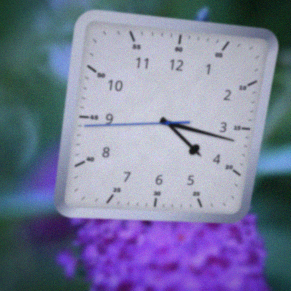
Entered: 4.16.44
